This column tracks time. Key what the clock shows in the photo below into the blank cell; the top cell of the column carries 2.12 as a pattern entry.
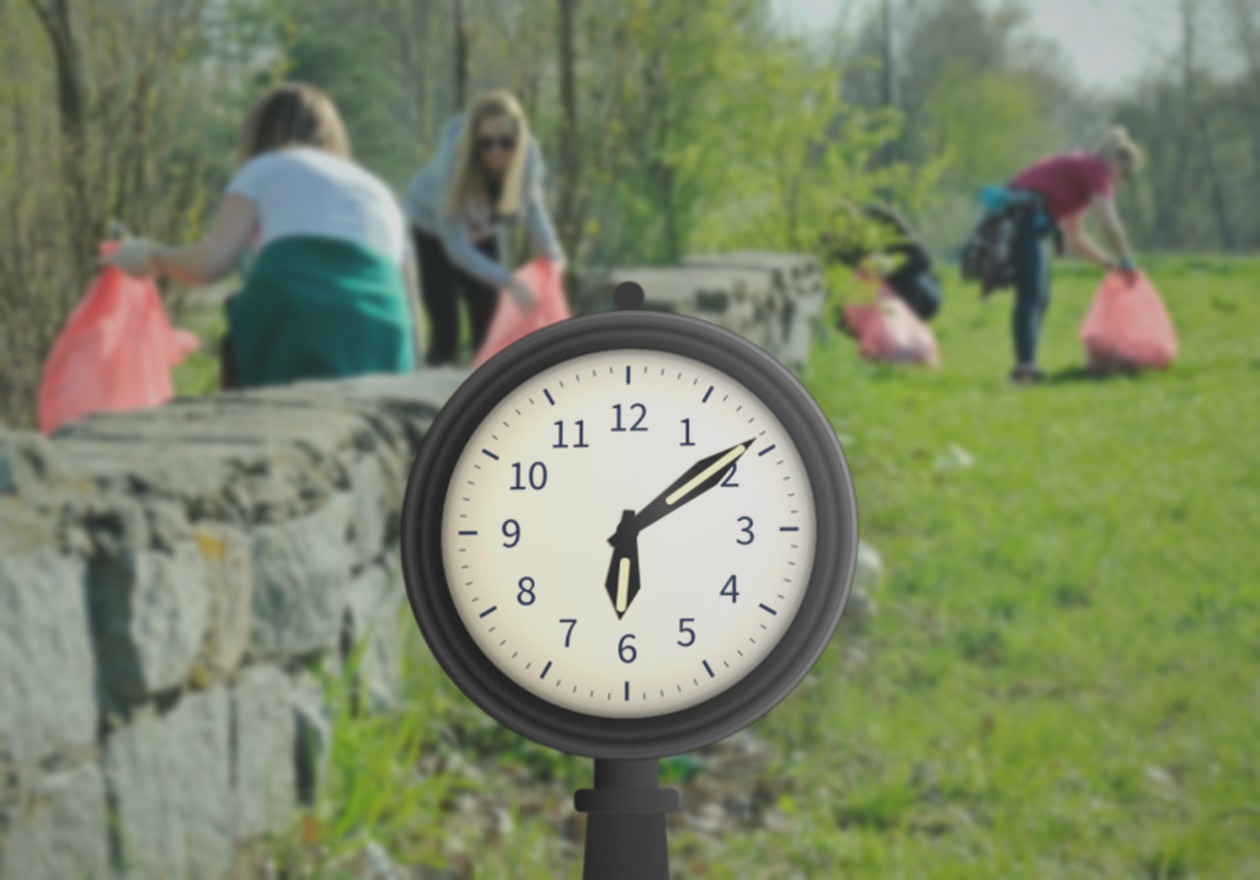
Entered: 6.09
